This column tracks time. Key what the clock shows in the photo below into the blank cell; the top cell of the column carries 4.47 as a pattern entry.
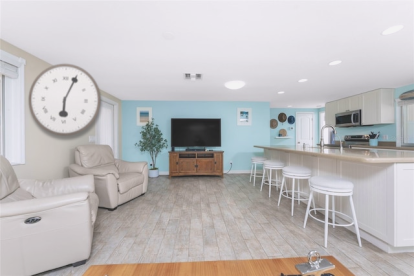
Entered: 6.04
